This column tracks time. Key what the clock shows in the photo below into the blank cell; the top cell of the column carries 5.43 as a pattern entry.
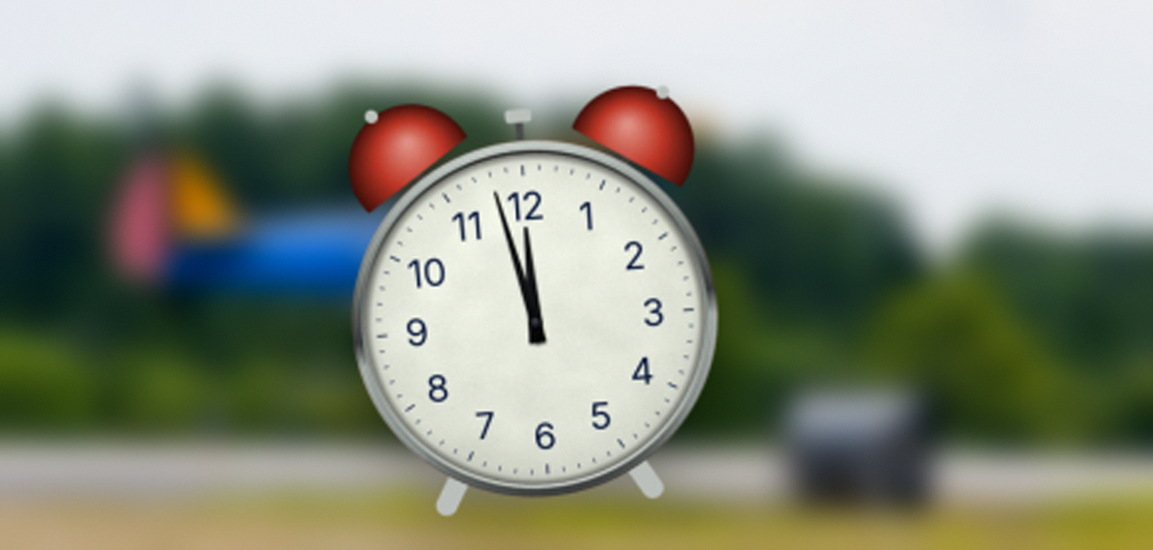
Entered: 11.58
